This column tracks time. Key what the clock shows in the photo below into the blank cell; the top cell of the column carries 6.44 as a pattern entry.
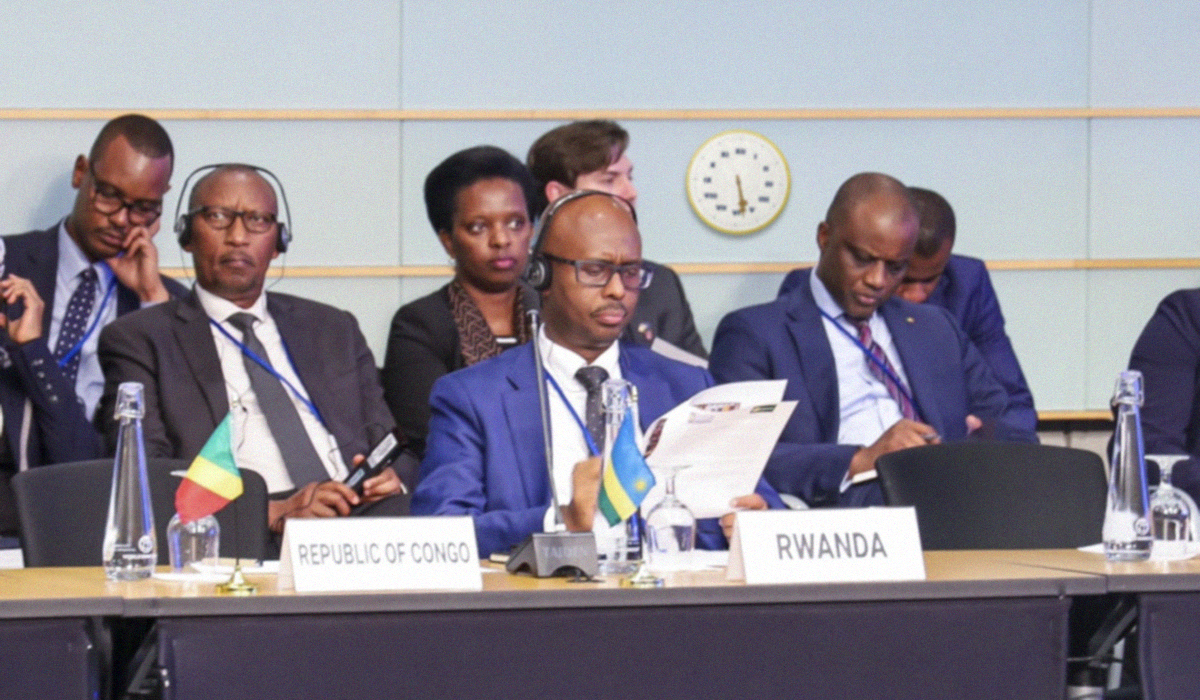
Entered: 5.28
